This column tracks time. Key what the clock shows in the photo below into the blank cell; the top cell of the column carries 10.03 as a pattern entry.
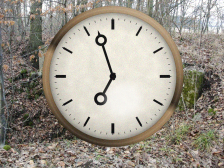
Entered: 6.57
